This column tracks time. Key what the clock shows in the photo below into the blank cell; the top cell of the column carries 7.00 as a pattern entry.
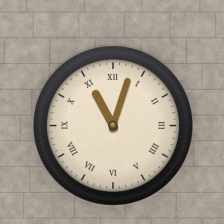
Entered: 11.03
